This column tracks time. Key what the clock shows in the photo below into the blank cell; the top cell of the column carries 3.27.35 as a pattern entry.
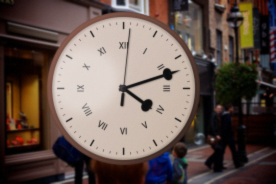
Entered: 4.12.01
